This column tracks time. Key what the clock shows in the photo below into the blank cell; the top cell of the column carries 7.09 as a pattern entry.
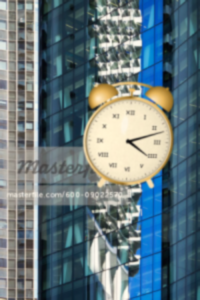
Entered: 4.12
